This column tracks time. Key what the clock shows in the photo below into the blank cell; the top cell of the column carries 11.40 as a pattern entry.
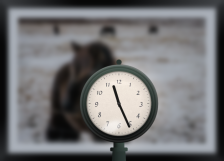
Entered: 11.26
